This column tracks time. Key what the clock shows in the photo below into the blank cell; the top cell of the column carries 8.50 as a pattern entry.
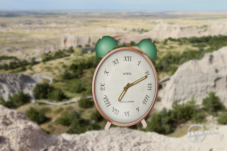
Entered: 7.11
